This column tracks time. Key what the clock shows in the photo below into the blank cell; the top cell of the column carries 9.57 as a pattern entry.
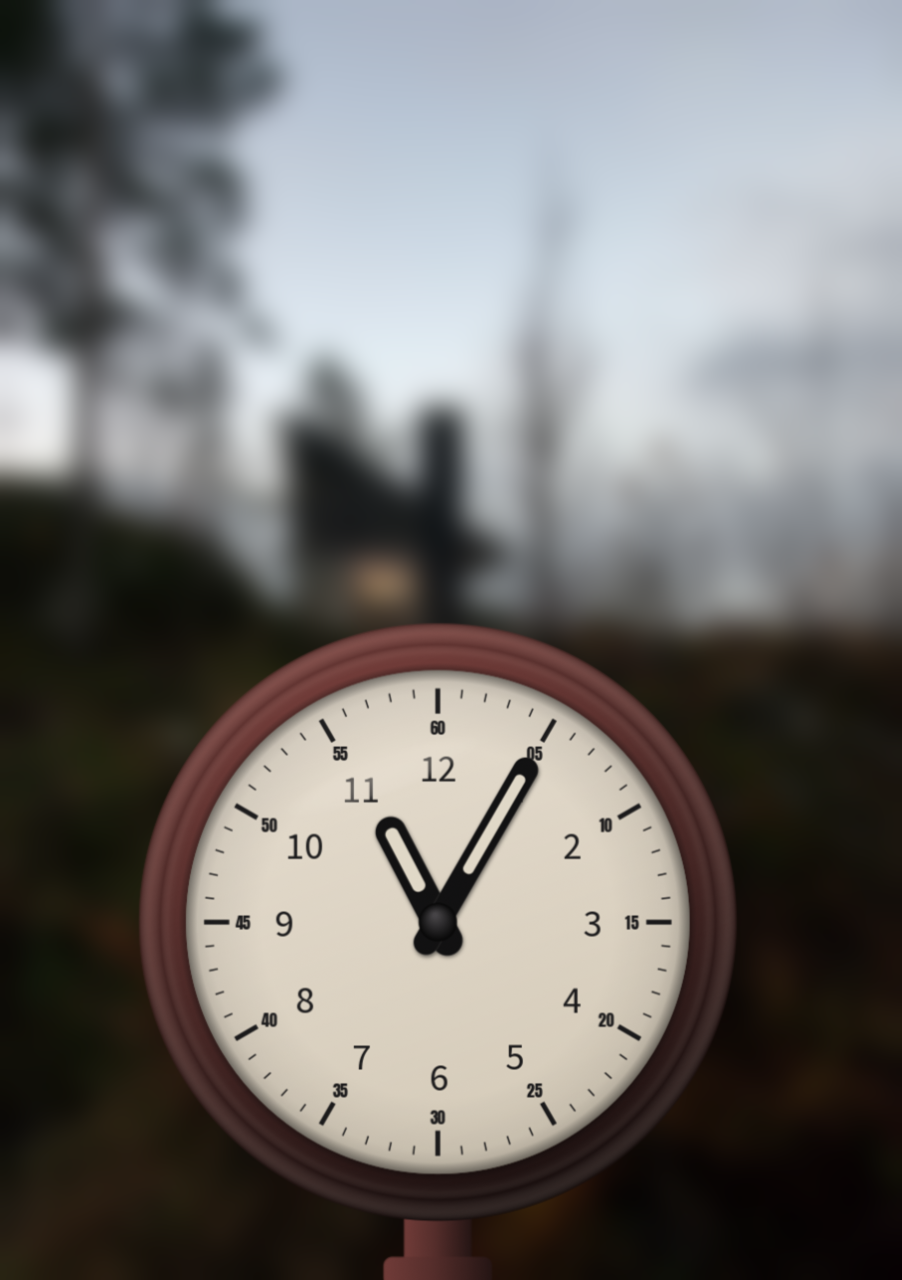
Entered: 11.05
